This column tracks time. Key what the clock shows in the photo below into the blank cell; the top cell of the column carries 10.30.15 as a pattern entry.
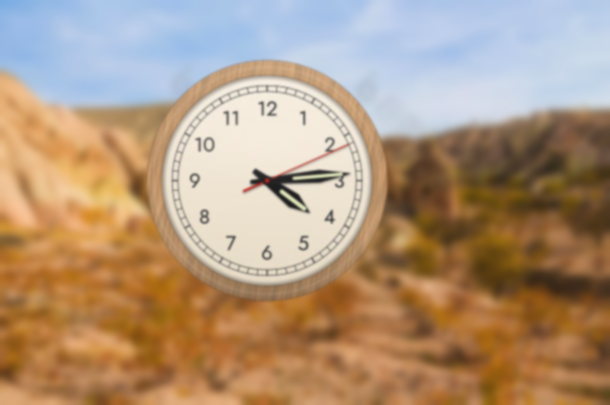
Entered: 4.14.11
